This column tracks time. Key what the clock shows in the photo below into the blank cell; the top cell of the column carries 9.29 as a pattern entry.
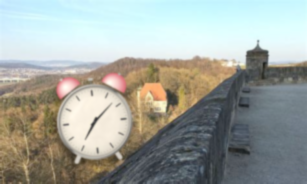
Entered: 7.08
